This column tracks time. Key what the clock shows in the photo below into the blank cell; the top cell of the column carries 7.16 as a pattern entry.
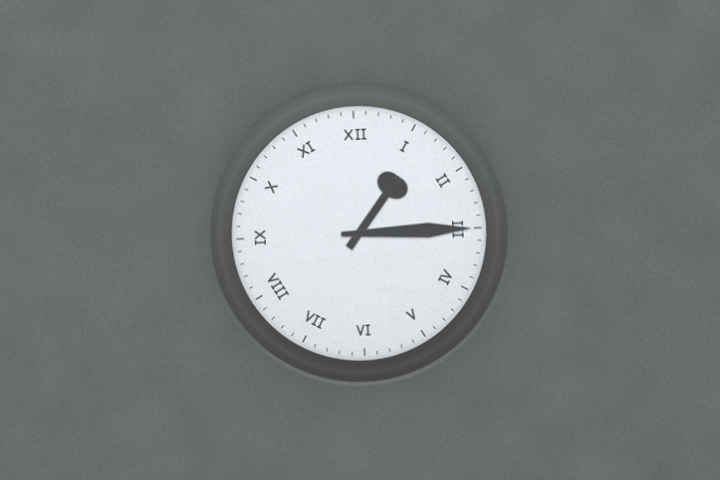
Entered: 1.15
